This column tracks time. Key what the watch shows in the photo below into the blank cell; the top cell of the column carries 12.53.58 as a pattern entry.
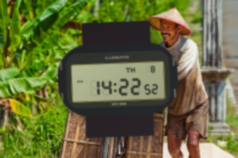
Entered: 14.22.52
